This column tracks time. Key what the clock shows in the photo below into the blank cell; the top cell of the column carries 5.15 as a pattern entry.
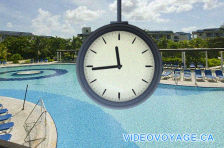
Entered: 11.44
